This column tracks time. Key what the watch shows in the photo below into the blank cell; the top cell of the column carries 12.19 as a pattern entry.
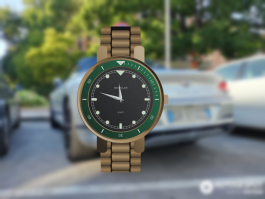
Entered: 11.48
